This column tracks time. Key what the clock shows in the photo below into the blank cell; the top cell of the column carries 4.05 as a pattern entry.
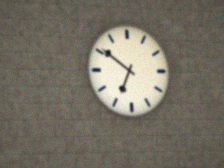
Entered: 6.51
